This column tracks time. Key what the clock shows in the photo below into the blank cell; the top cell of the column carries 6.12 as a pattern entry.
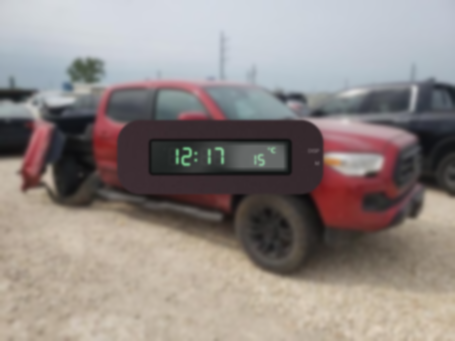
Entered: 12.17
